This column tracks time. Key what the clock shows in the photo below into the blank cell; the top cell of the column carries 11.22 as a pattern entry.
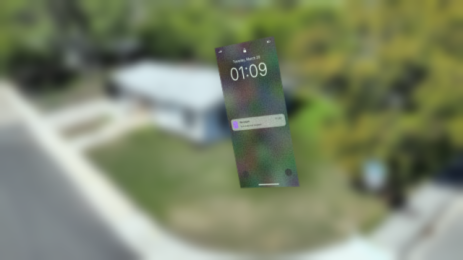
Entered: 1.09
